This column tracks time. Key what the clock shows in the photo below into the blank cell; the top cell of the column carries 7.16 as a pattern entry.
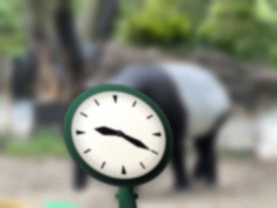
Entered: 9.20
